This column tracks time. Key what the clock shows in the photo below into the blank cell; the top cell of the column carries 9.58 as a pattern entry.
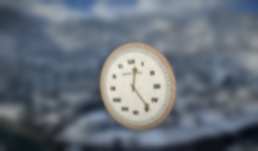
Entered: 12.24
